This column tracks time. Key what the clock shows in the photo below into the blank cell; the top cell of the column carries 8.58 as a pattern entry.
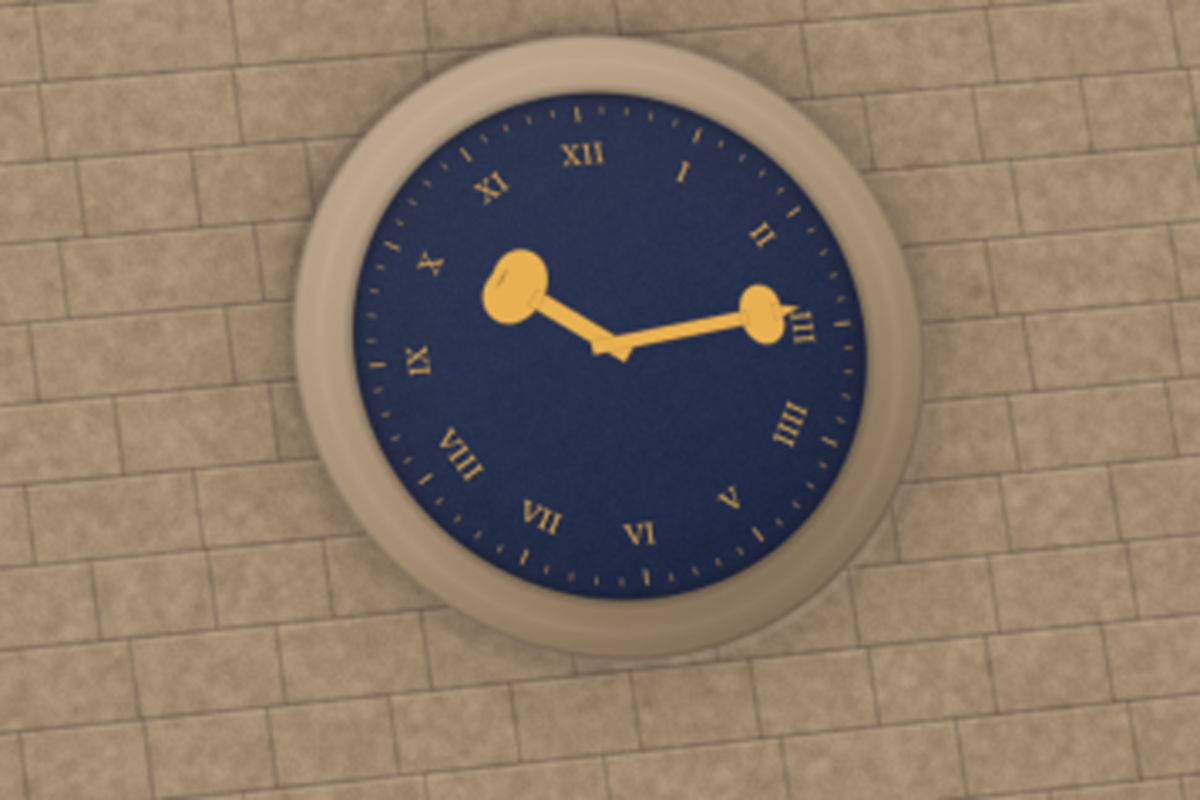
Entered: 10.14
